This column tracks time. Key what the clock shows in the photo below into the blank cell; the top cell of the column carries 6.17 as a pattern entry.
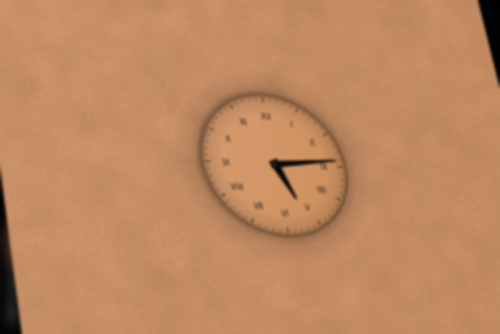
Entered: 5.14
